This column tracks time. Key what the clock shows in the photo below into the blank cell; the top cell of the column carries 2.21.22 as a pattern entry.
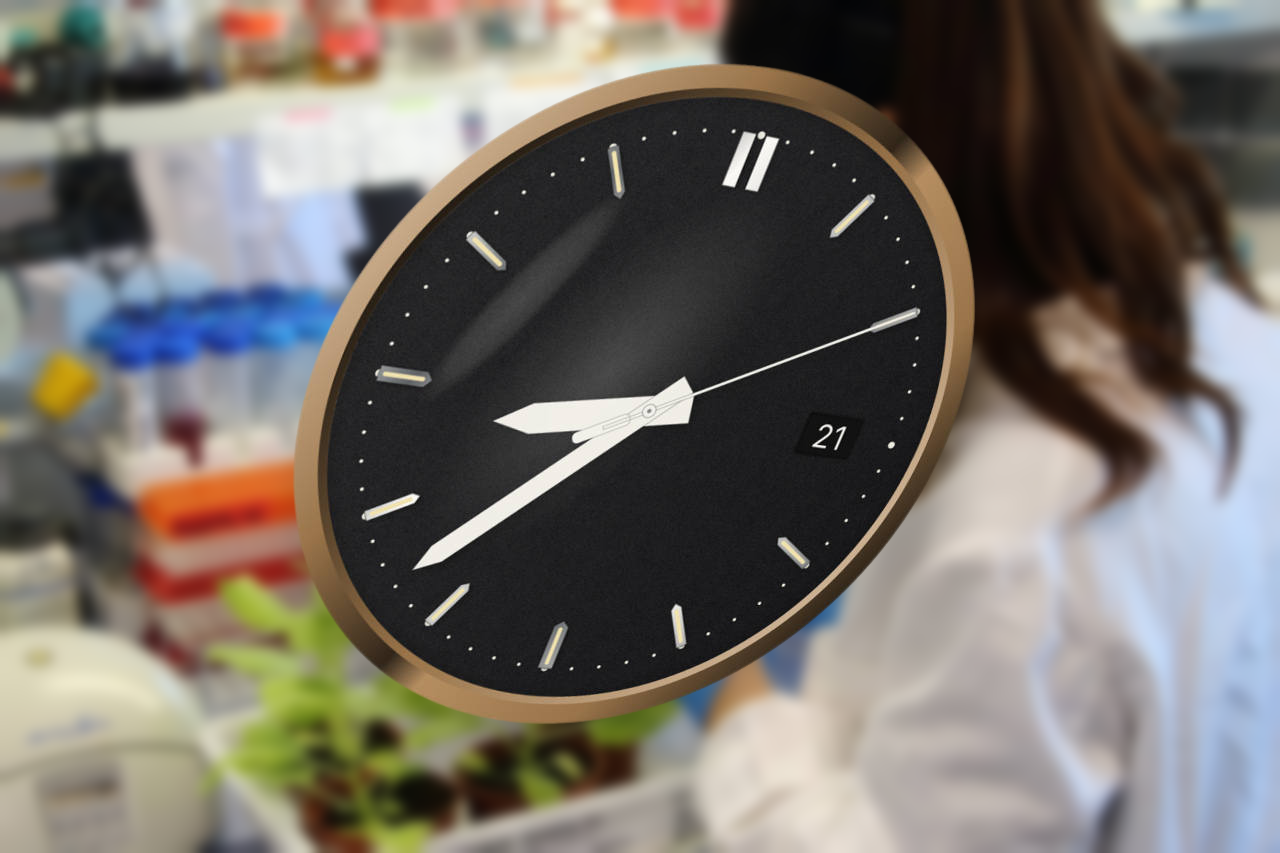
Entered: 8.37.10
